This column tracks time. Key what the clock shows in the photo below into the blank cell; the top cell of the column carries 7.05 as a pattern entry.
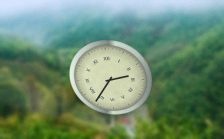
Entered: 2.36
